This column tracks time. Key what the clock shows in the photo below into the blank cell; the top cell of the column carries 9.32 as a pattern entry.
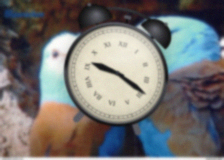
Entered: 9.19
